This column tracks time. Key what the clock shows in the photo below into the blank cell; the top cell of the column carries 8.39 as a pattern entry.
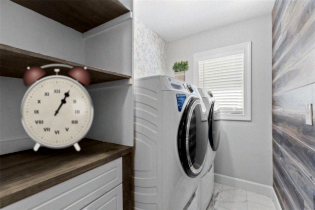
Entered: 1.05
